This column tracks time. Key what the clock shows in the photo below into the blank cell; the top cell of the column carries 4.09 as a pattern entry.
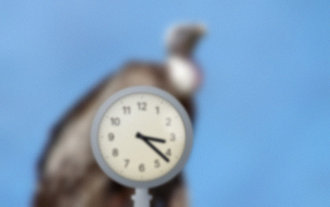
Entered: 3.22
